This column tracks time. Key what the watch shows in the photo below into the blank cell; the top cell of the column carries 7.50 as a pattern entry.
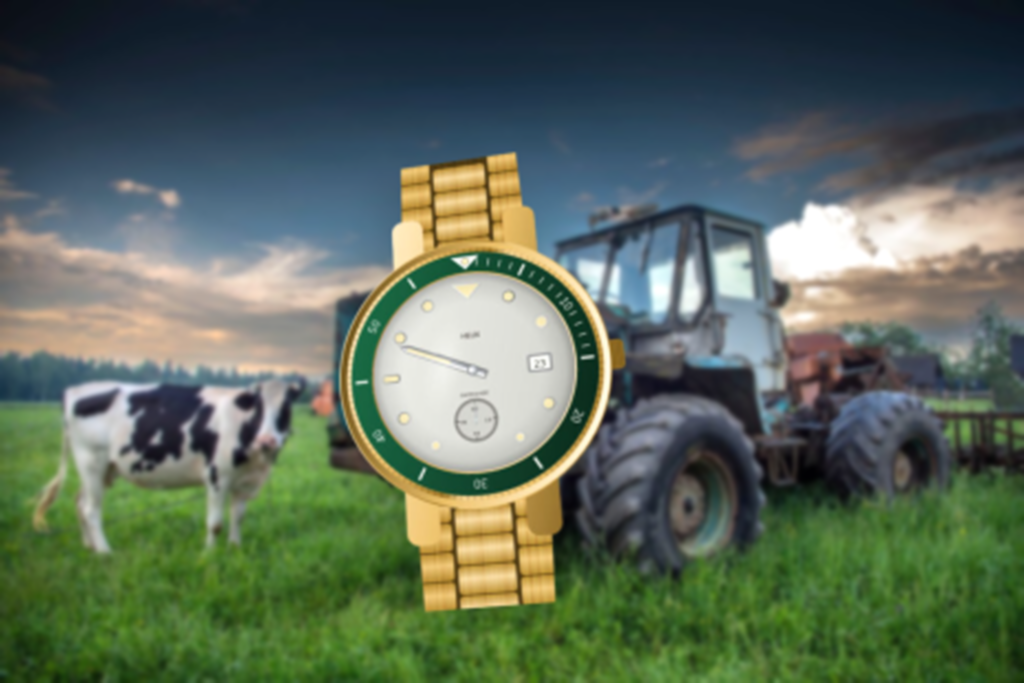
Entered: 9.49
